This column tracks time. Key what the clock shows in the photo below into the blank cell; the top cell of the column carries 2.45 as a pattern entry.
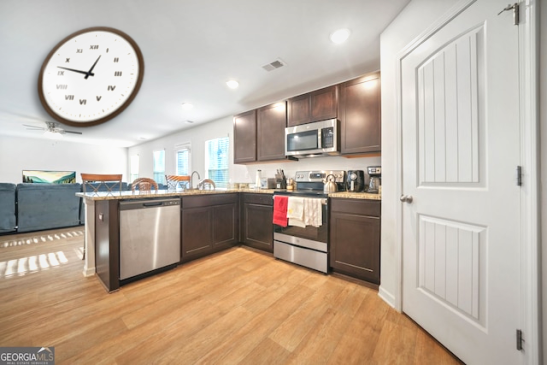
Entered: 12.47
